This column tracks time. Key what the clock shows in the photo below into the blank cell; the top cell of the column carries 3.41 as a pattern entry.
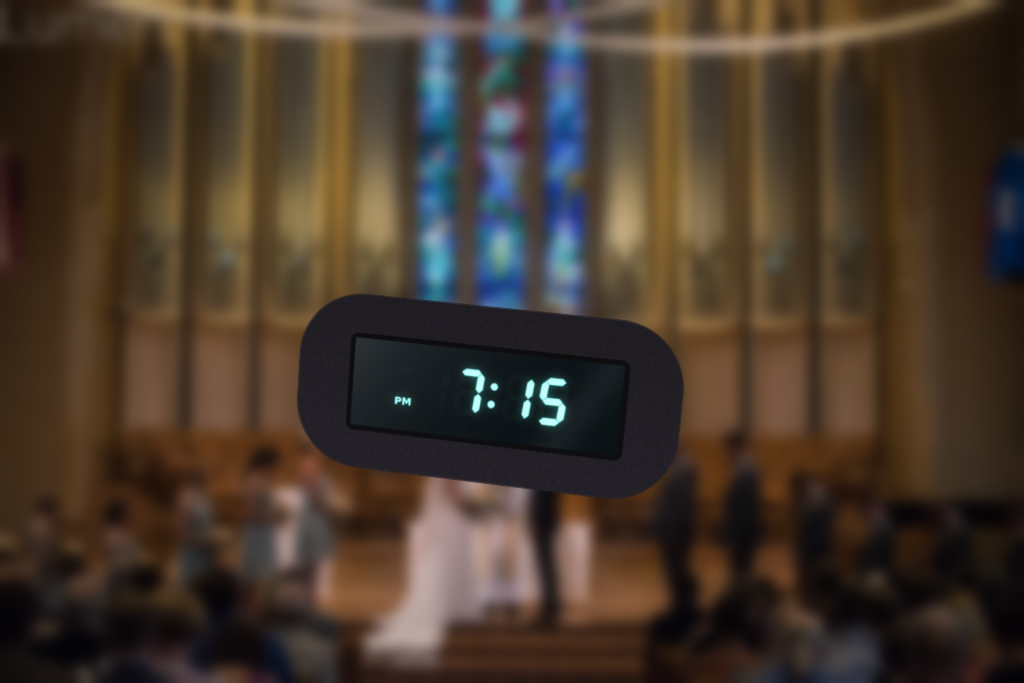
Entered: 7.15
